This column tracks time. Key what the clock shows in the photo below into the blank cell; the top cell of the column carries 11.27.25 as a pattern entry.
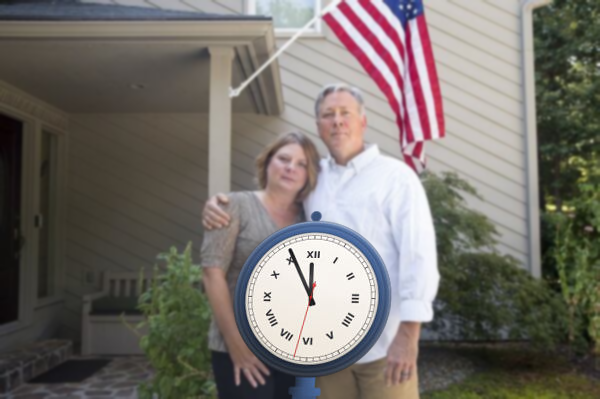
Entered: 11.55.32
